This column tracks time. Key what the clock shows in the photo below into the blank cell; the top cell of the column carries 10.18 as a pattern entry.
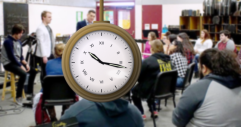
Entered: 10.17
